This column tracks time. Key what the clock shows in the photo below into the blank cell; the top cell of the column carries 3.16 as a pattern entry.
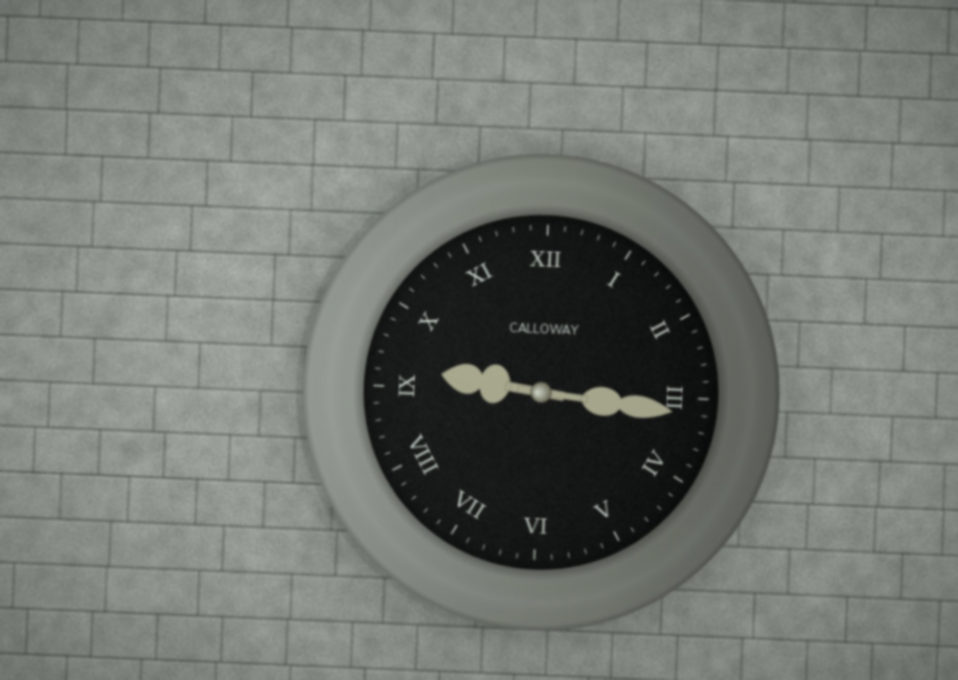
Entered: 9.16
